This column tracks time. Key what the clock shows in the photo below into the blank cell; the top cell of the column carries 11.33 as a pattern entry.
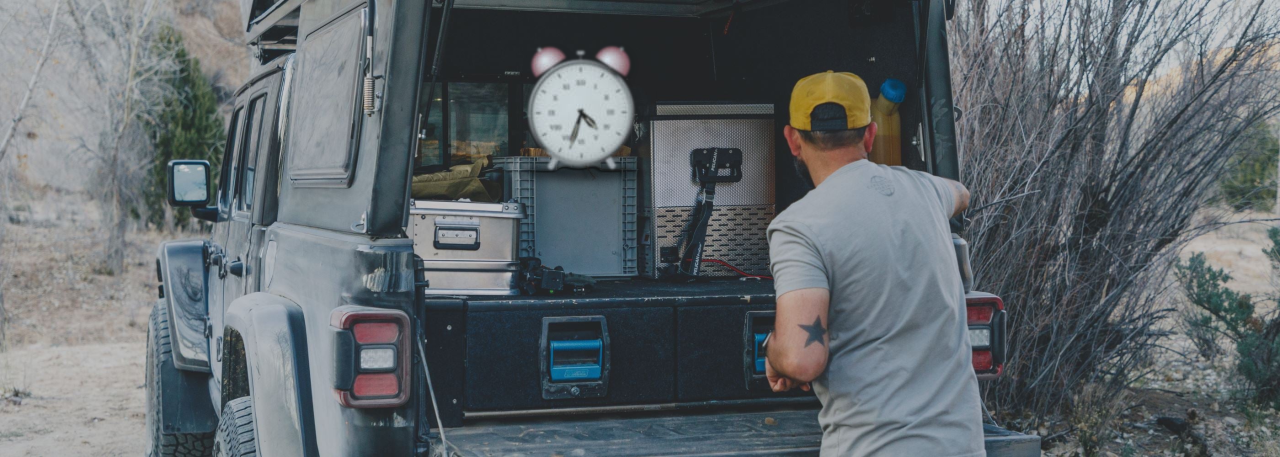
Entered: 4.33
